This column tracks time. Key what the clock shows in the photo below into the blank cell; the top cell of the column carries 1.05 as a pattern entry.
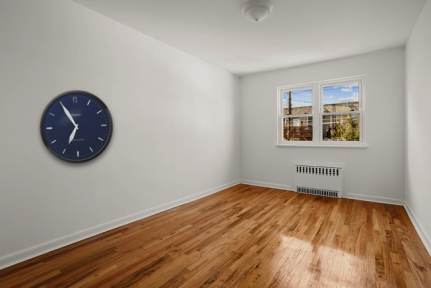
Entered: 6.55
